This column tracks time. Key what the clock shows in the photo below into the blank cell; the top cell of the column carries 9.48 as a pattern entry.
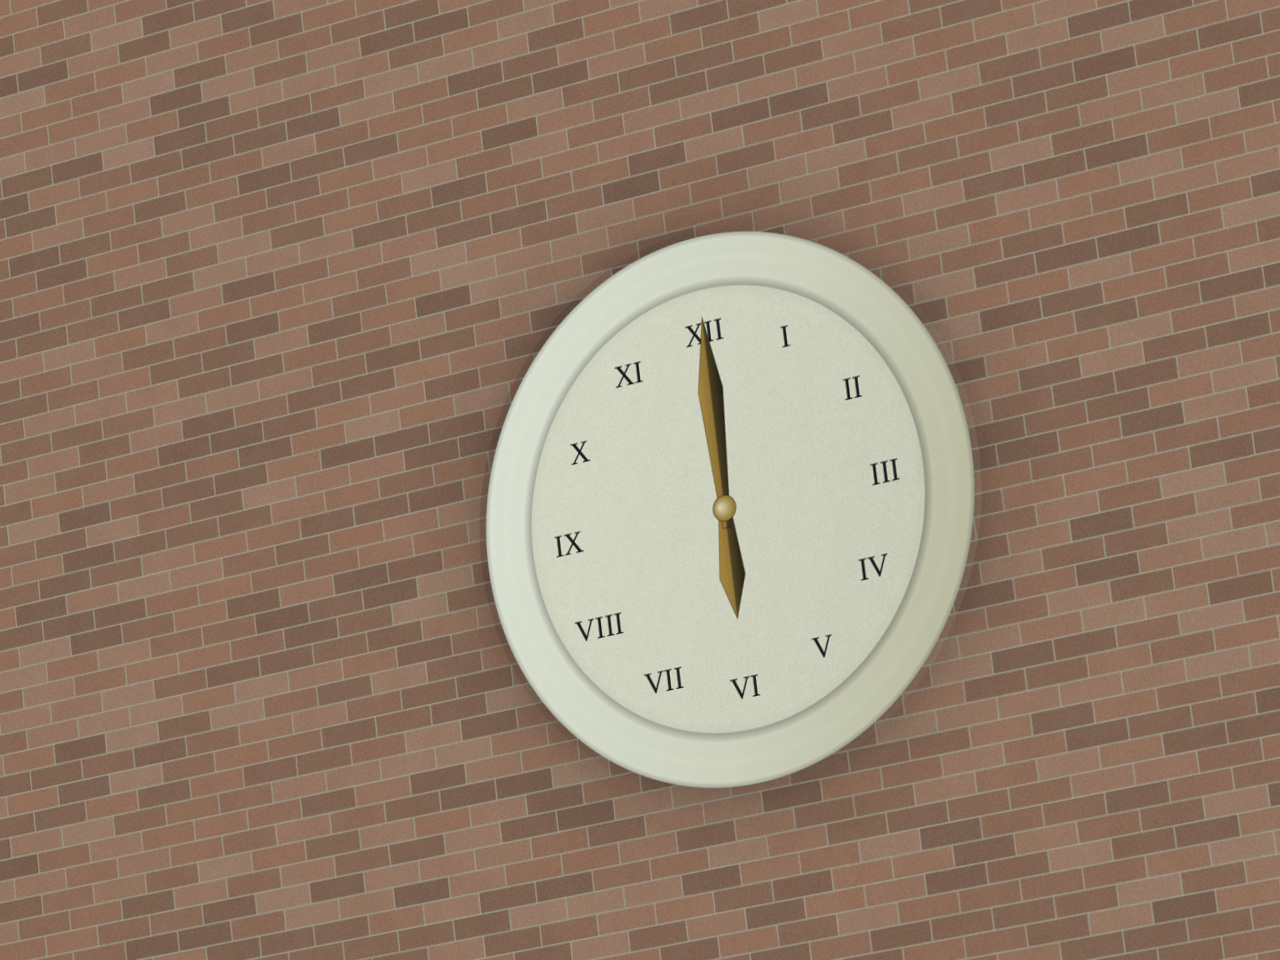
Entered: 6.00
